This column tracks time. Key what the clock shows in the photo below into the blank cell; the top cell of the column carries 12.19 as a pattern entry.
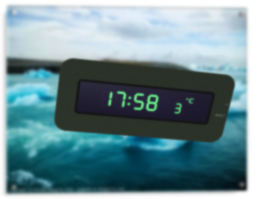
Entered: 17.58
